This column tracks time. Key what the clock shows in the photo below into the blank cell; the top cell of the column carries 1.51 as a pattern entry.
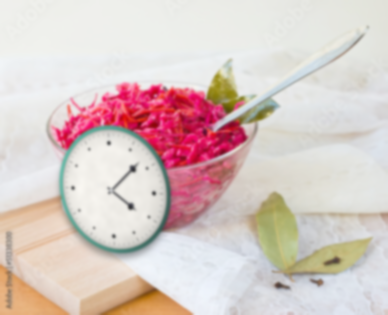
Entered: 4.08
